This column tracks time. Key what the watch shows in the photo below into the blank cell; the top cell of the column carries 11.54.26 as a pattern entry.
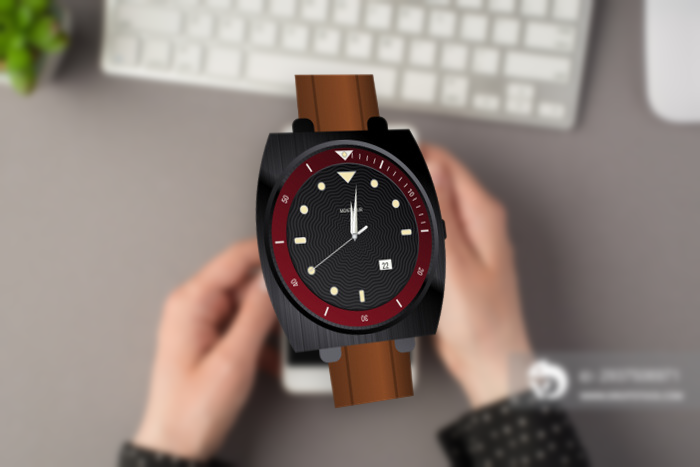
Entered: 12.01.40
